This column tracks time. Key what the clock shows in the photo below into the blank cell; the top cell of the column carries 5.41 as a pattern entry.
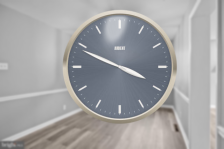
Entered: 3.49
